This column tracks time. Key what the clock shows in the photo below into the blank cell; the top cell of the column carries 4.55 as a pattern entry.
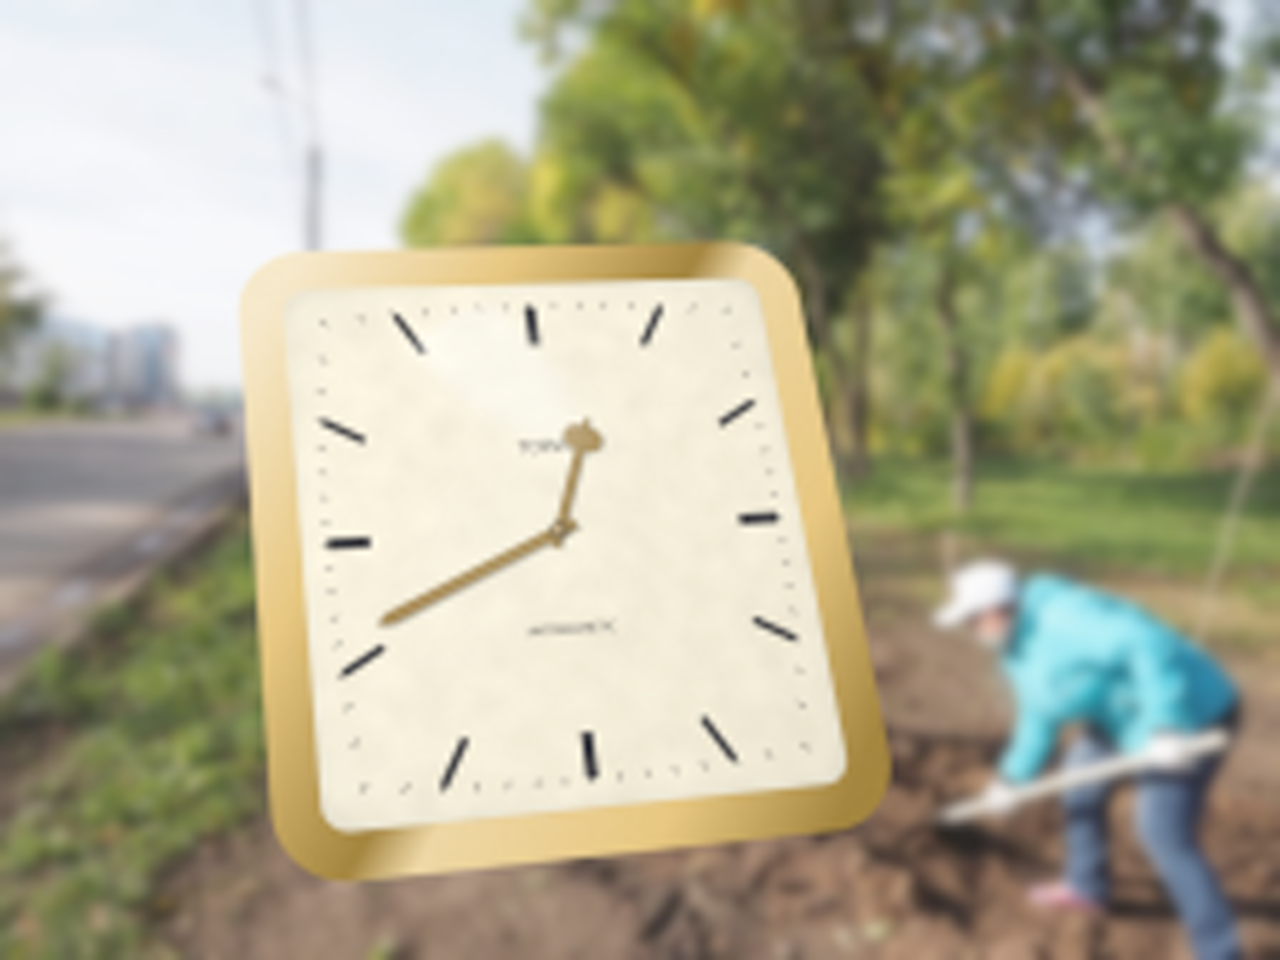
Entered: 12.41
